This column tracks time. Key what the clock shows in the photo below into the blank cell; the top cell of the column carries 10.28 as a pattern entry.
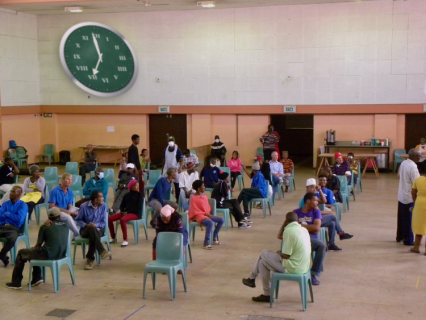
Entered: 6.59
